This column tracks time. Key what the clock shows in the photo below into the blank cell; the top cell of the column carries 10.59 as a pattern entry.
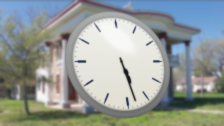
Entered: 5.28
